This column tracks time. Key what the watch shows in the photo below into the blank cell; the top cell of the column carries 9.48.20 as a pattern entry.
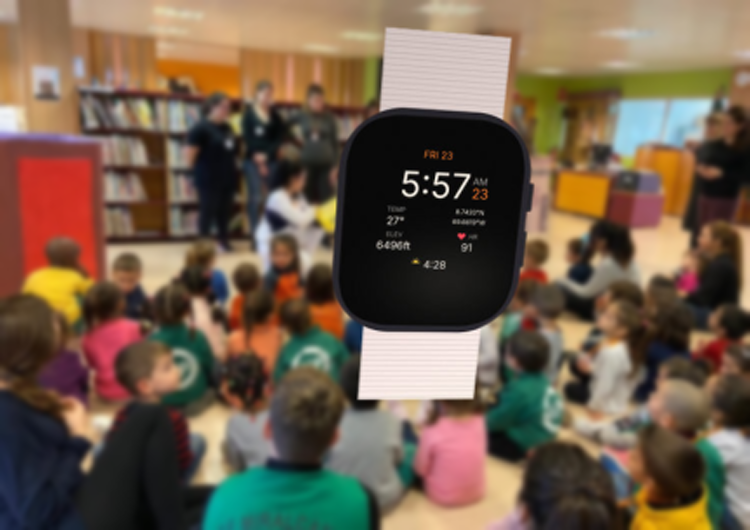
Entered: 5.57.23
